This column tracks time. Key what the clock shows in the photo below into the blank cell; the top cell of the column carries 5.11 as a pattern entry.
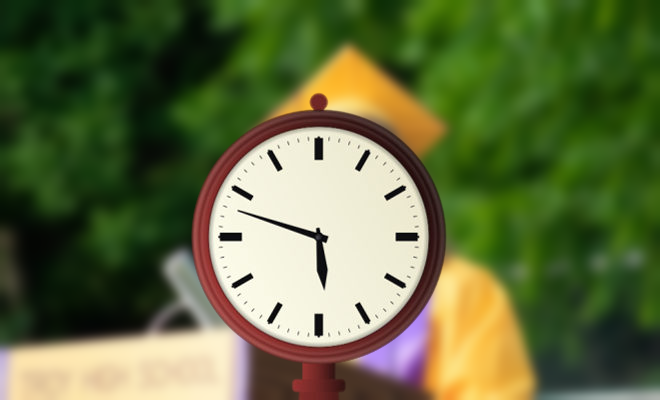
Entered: 5.48
